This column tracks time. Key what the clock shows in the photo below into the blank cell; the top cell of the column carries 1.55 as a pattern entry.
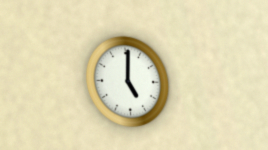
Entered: 5.01
